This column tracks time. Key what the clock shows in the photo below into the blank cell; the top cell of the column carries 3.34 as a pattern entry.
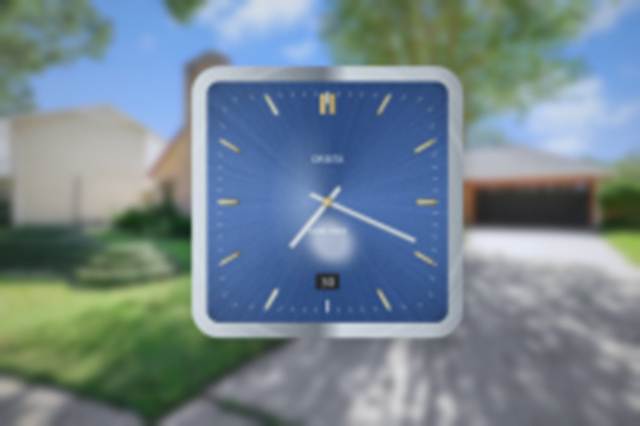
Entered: 7.19
